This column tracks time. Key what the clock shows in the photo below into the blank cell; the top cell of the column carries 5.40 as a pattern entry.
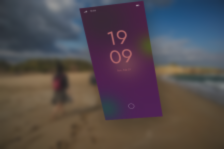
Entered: 19.09
